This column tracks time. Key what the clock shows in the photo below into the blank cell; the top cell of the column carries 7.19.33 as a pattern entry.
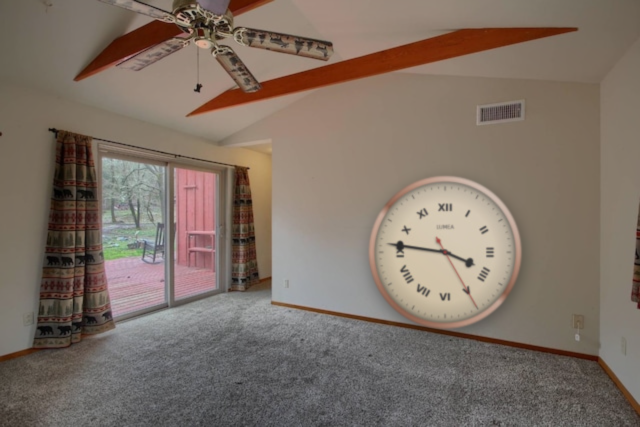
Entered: 3.46.25
